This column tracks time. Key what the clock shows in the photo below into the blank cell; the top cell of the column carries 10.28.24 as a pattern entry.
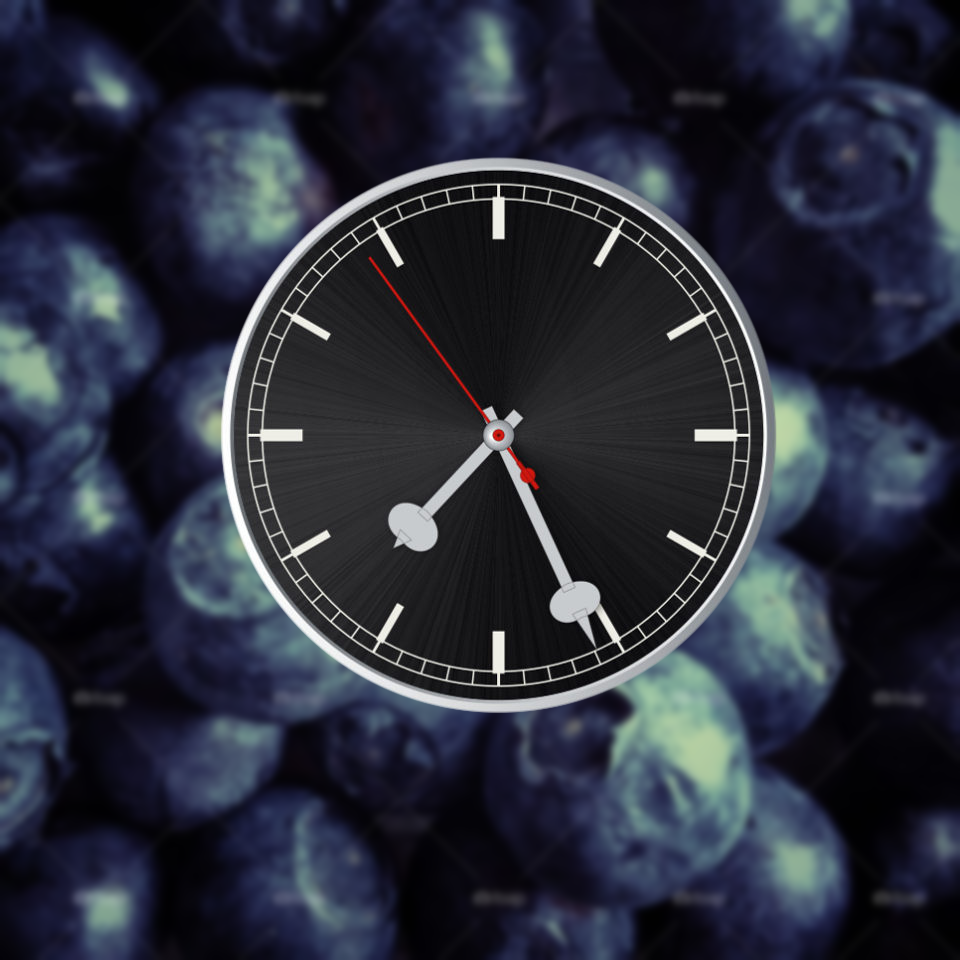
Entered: 7.25.54
